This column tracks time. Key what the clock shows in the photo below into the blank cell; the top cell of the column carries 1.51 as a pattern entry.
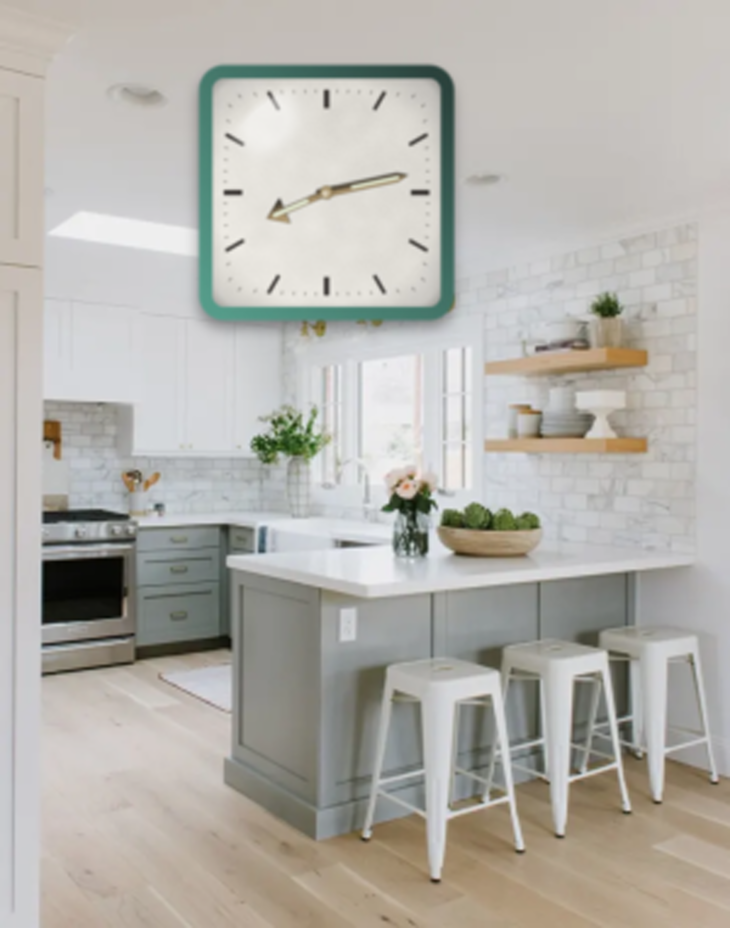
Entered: 8.13
